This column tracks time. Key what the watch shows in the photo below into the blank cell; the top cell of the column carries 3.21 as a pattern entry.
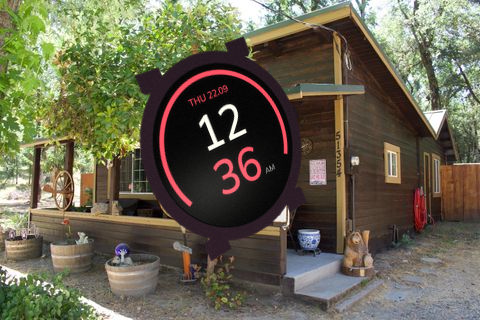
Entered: 12.36
